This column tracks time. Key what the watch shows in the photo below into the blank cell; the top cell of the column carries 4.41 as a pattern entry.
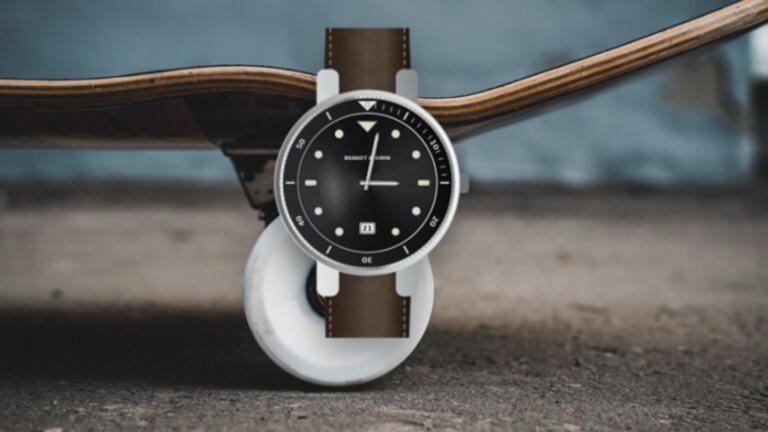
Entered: 3.02
